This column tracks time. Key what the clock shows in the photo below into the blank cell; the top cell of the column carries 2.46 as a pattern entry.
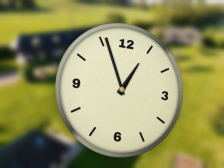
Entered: 12.56
